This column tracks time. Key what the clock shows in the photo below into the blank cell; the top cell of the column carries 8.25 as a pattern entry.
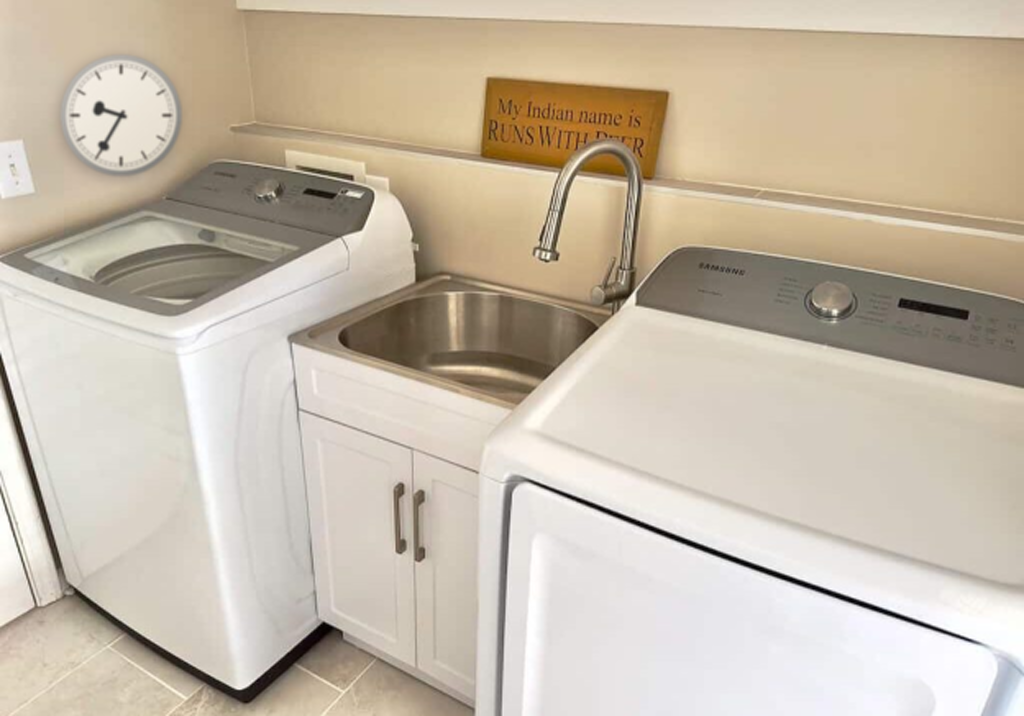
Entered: 9.35
